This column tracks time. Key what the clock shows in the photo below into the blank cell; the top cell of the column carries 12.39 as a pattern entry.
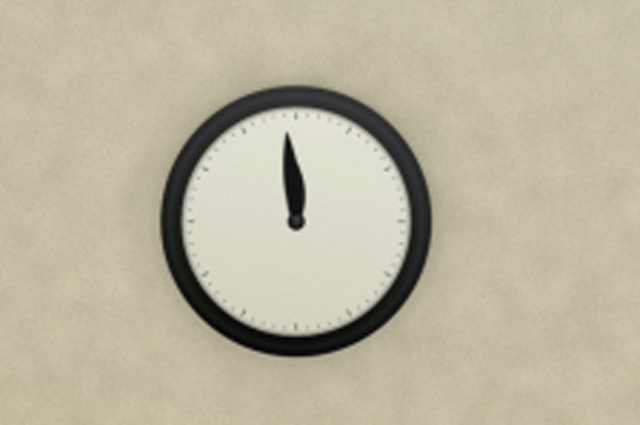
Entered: 11.59
